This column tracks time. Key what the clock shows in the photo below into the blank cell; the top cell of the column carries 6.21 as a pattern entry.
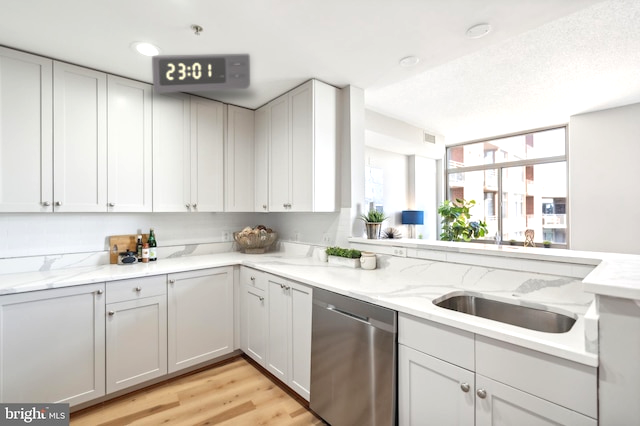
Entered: 23.01
